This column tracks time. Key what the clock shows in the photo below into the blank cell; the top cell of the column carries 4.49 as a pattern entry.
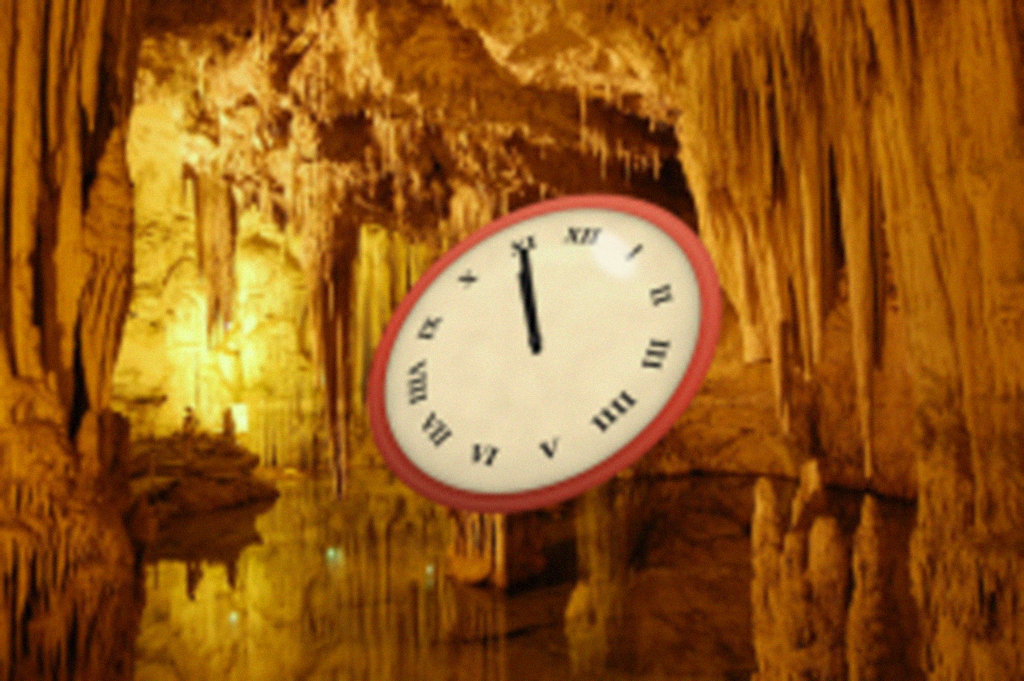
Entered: 10.55
